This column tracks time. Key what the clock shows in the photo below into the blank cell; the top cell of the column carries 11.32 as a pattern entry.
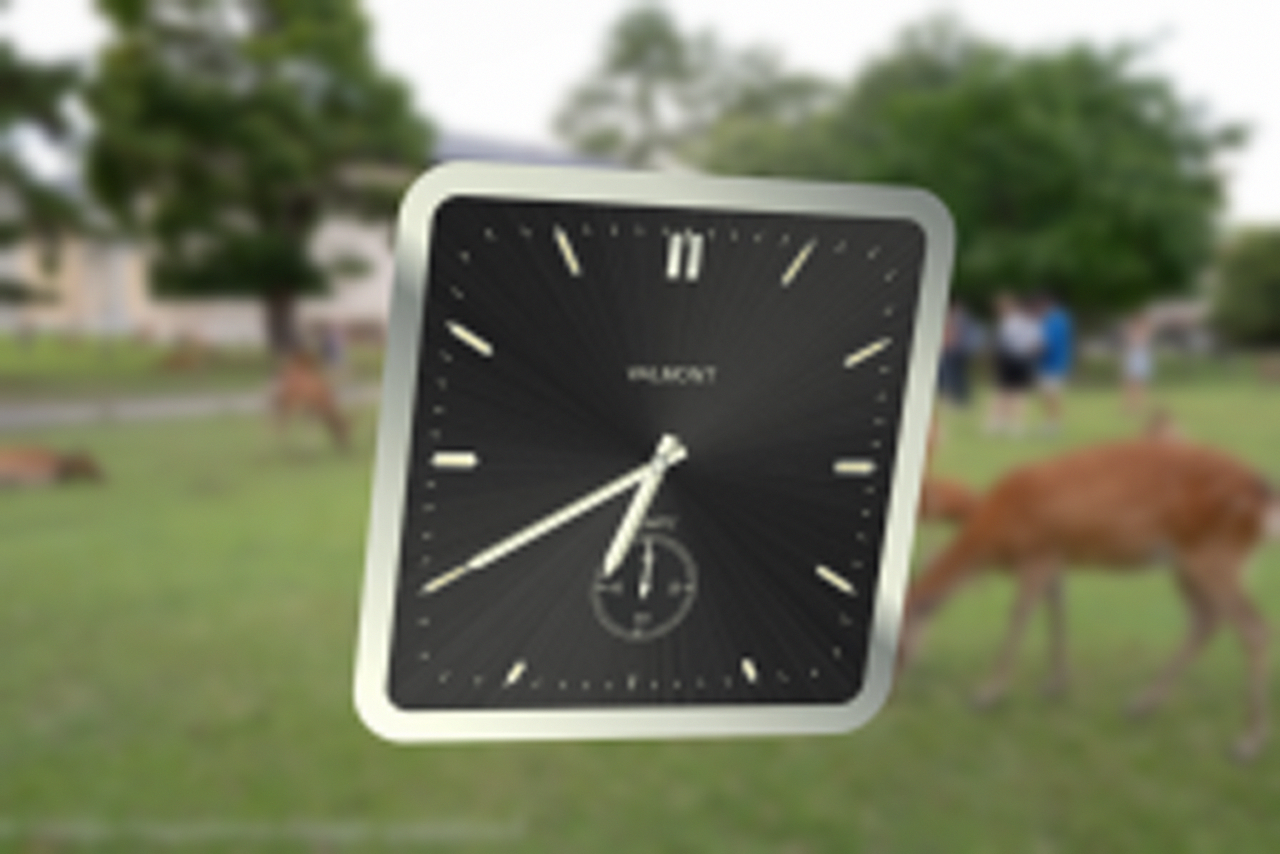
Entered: 6.40
